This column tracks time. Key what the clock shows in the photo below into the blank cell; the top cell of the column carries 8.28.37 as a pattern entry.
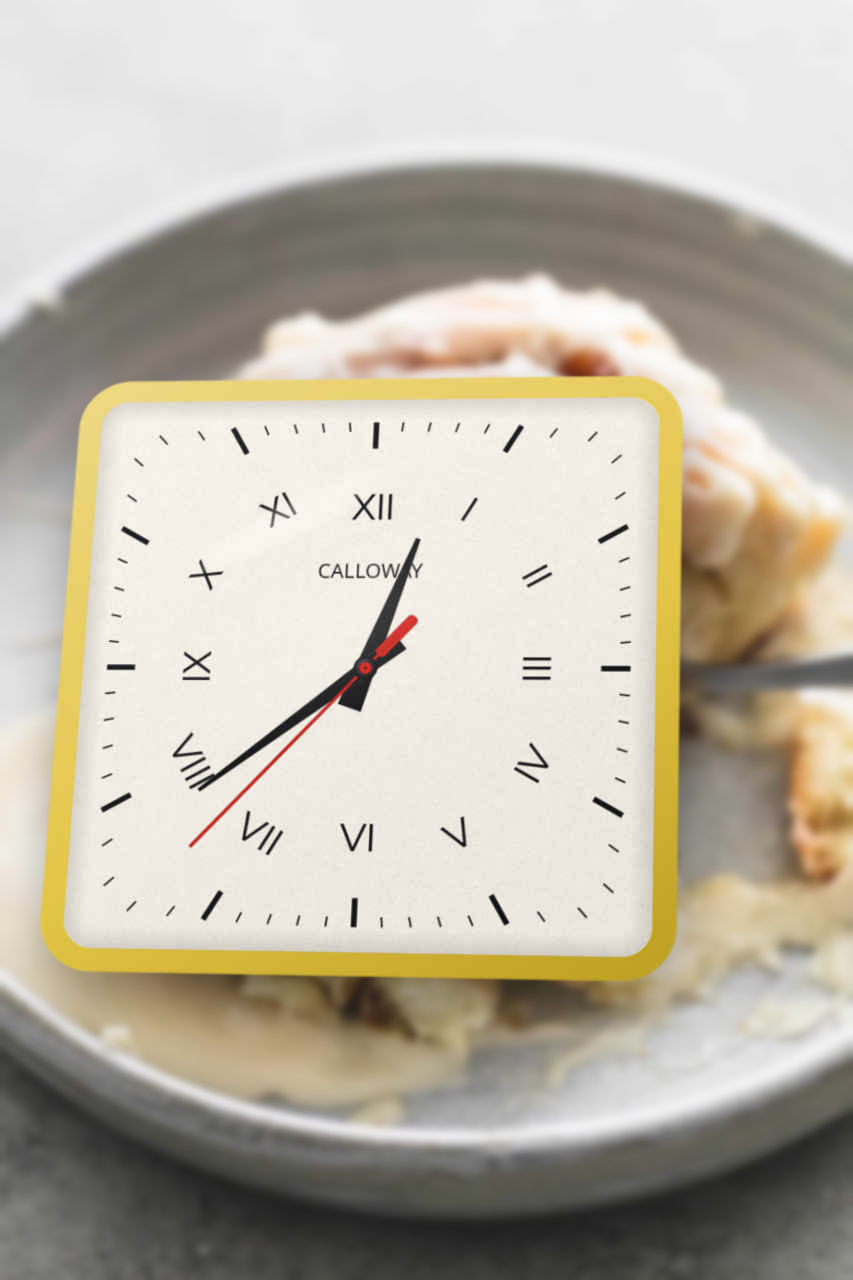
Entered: 12.38.37
